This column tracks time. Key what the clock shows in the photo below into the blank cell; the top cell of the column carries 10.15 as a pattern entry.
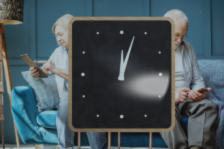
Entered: 12.03
